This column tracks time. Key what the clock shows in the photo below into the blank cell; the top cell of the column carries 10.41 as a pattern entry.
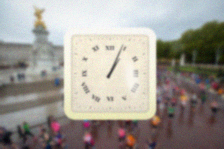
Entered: 1.04
